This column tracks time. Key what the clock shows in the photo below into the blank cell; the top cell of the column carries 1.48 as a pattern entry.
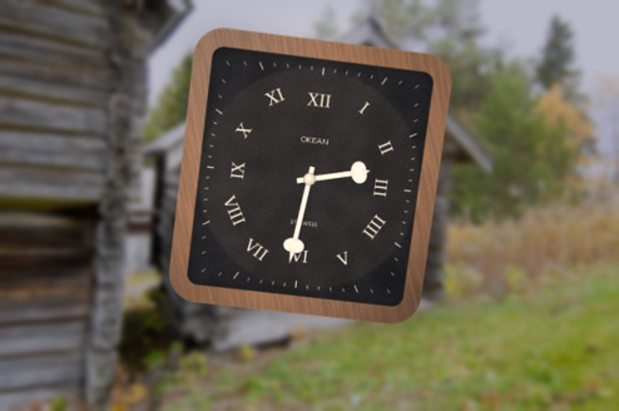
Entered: 2.31
